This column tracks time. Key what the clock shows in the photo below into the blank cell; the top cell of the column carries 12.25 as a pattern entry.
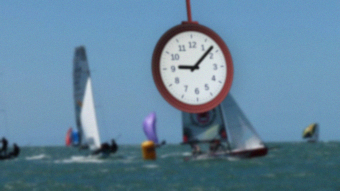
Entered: 9.08
